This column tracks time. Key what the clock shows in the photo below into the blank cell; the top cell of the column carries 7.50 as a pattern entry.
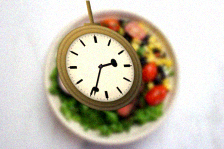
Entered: 2.34
